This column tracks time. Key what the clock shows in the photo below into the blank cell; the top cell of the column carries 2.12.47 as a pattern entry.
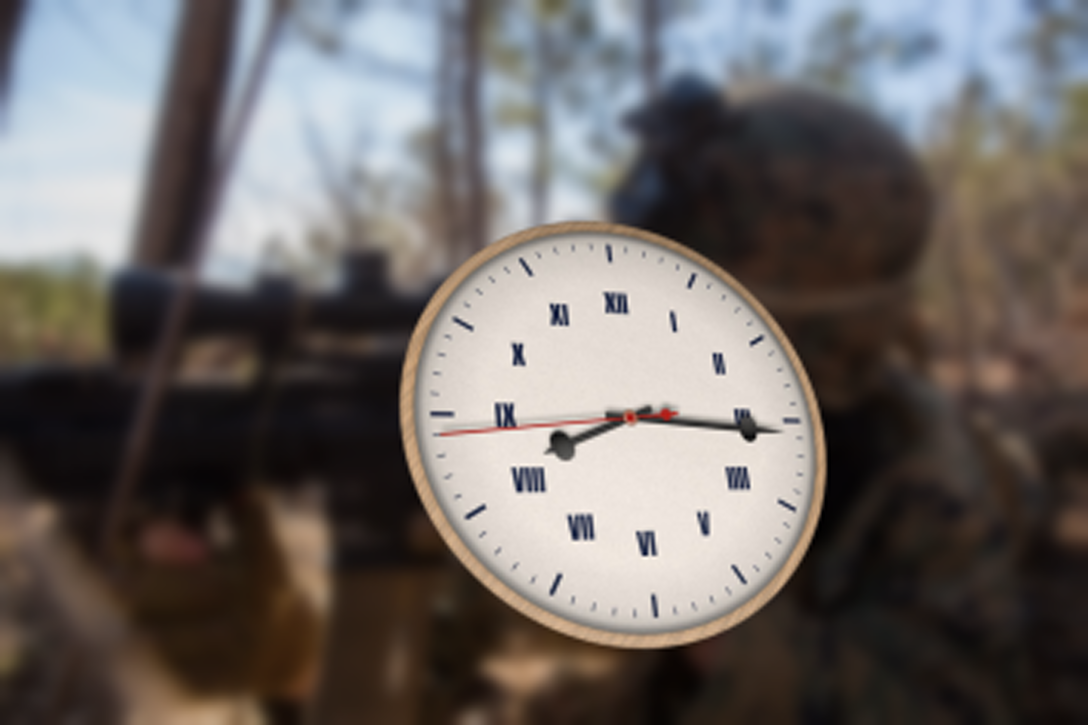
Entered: 8.15.44
